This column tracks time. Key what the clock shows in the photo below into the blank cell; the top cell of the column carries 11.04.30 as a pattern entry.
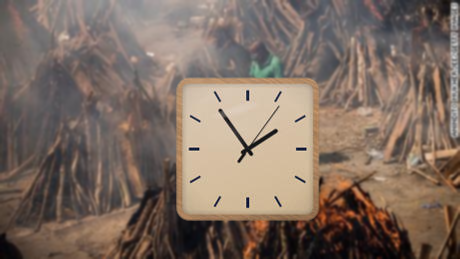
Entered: 1.54.06
